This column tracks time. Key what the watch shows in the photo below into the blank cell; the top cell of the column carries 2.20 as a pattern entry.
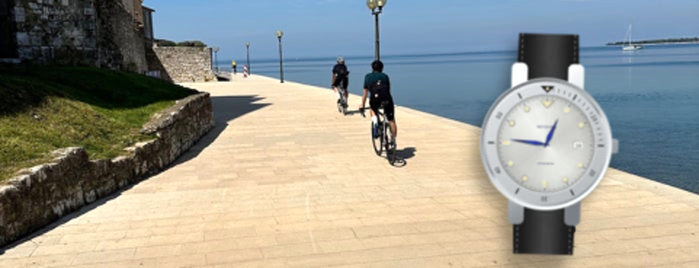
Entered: 12.46
